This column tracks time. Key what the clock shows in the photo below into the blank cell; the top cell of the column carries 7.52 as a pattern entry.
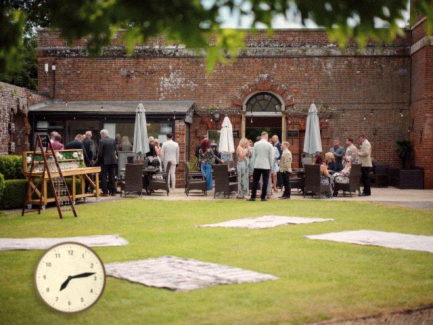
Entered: 7.13
